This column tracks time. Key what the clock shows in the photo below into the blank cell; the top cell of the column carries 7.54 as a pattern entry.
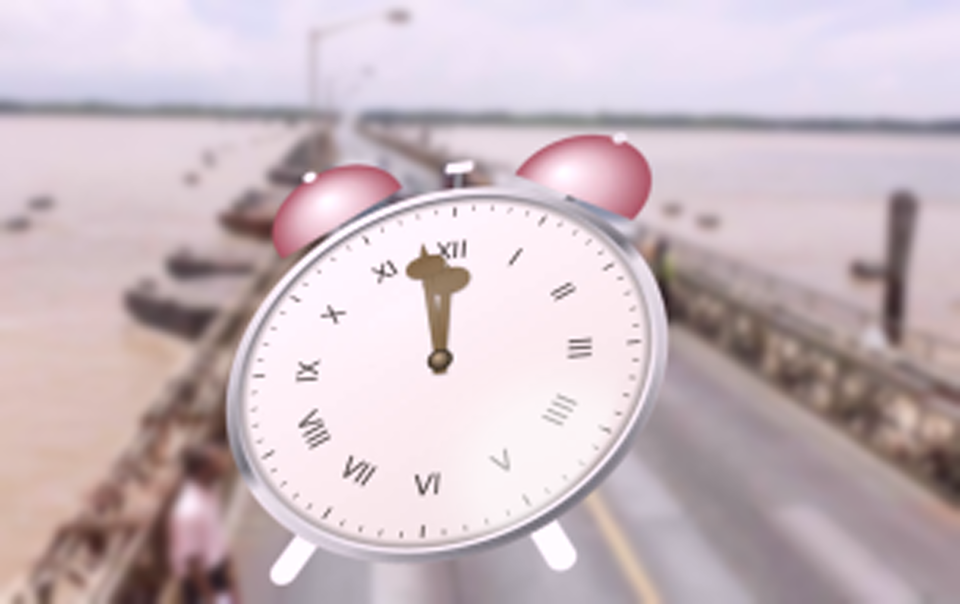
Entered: 11.58
